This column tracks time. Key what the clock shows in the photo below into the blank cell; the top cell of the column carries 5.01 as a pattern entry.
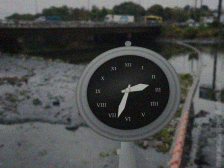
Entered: 2.33
